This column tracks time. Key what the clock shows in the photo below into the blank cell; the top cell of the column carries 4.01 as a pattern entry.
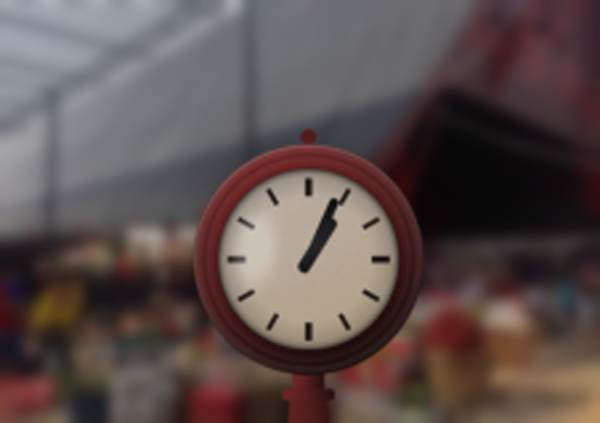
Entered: 1.04
